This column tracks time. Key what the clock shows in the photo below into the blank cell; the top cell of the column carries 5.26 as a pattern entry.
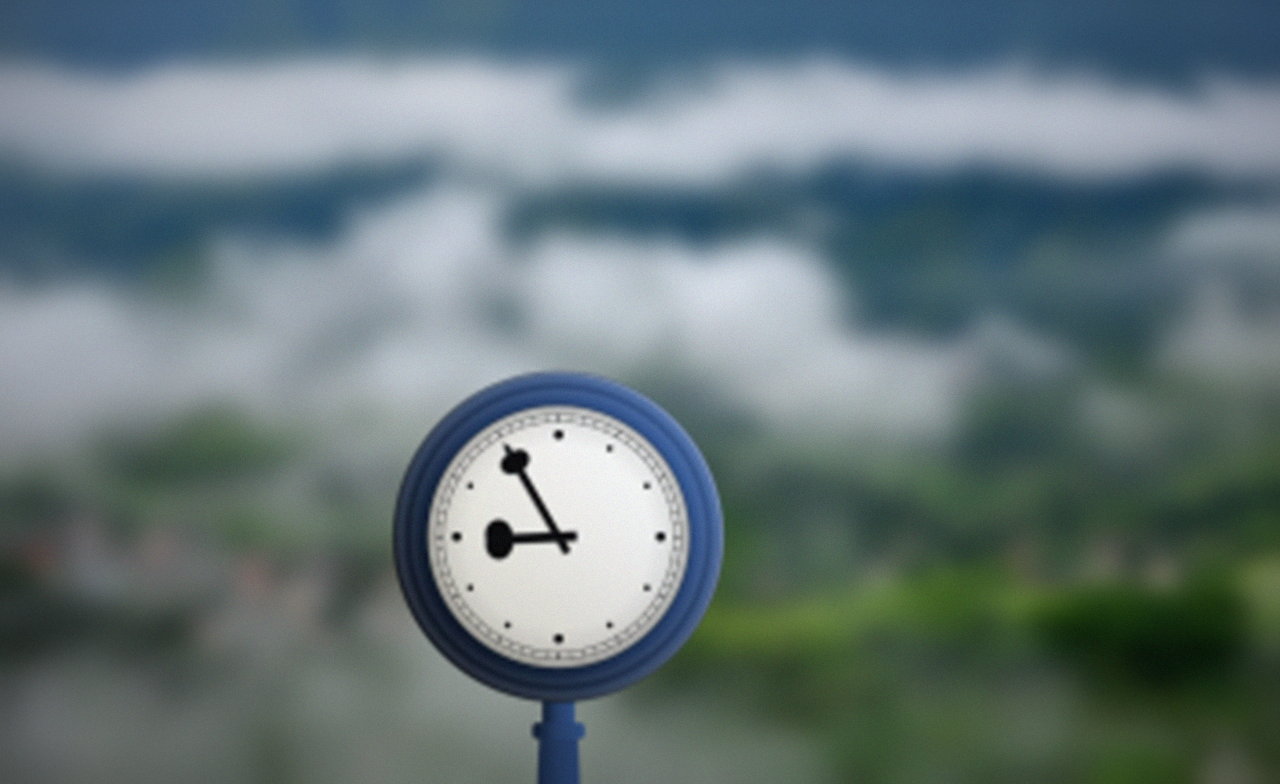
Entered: 8.55
